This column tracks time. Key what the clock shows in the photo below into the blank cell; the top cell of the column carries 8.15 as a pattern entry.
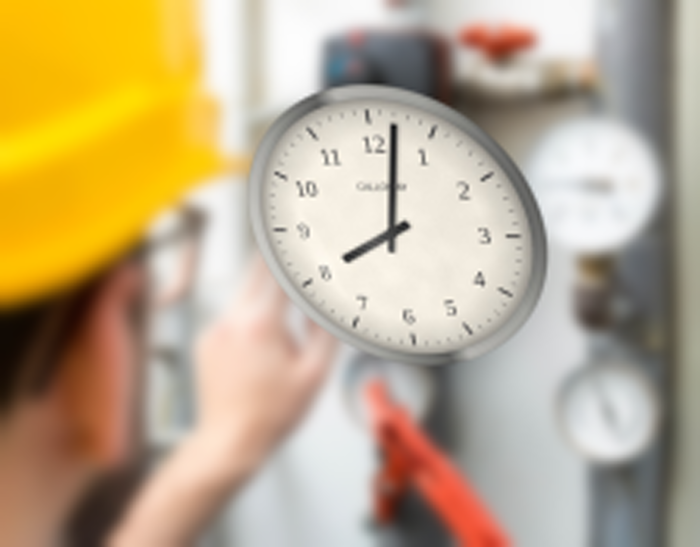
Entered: 8.02
